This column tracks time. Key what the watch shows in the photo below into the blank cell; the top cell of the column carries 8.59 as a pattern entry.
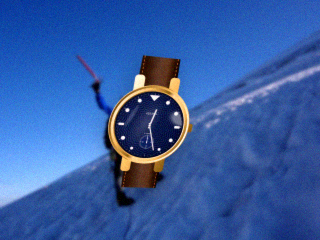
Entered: 12.27
